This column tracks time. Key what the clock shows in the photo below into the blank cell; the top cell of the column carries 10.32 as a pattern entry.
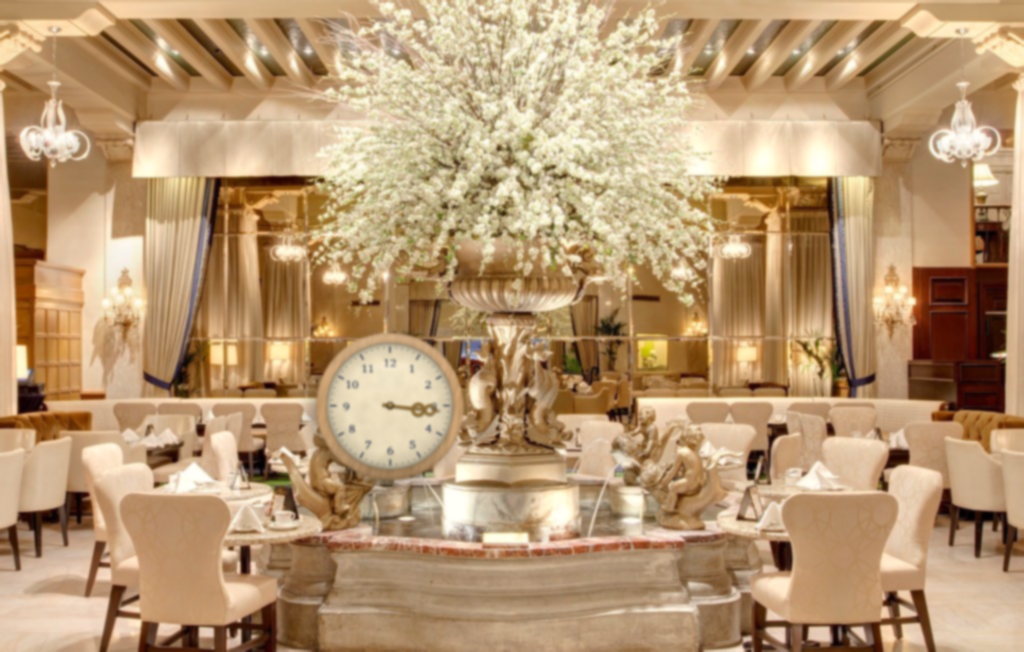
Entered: 3.16
